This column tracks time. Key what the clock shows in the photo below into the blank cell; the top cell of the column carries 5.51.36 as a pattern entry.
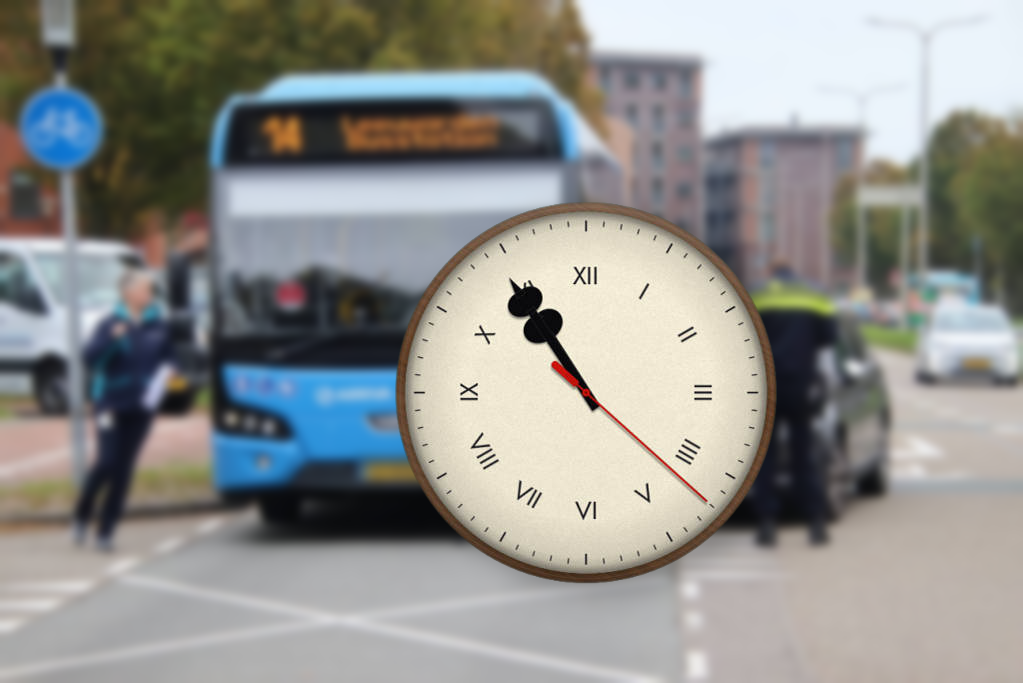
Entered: 10.54.22
